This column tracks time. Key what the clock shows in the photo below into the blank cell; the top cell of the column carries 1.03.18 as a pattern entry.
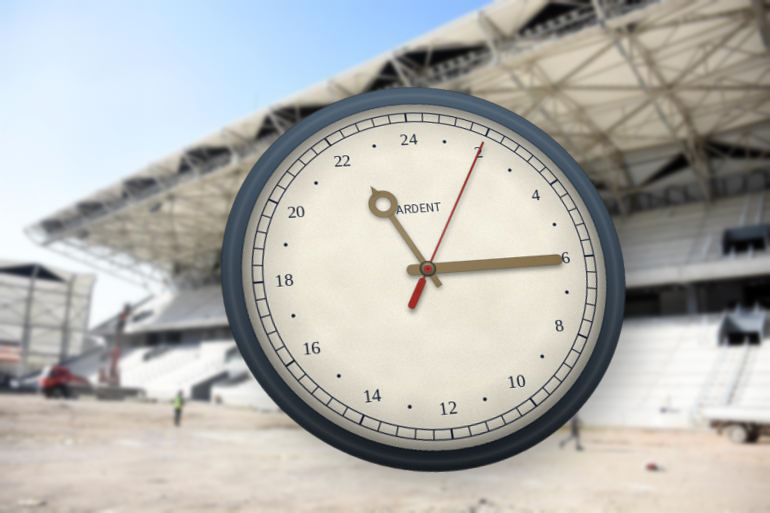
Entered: 22.15.05
